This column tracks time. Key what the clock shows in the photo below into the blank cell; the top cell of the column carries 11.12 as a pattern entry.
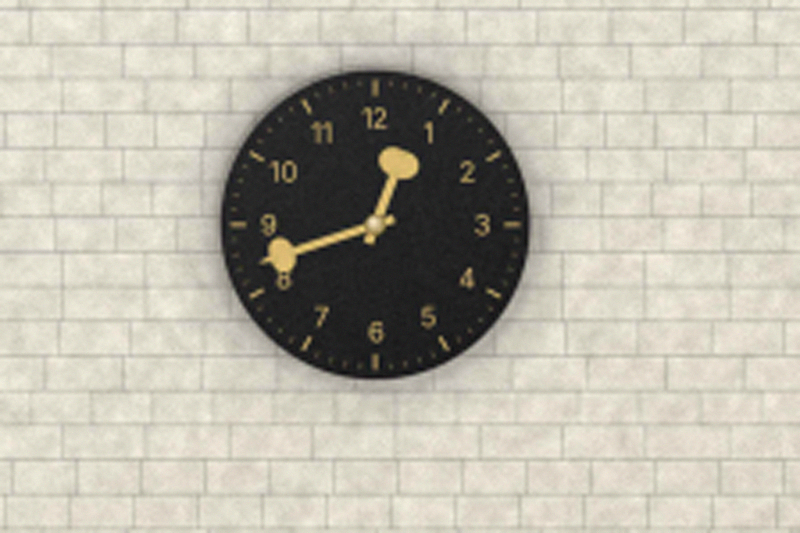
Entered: 12.42
